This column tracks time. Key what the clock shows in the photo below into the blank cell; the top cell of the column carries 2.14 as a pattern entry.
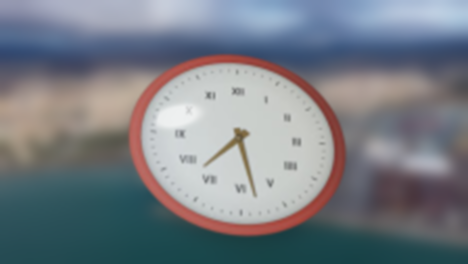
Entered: 7.28
